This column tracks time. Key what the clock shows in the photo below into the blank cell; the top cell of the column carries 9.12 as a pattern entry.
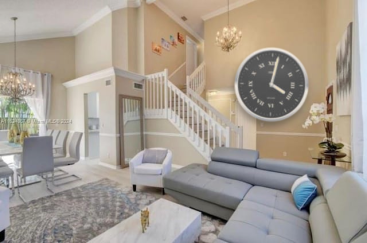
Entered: 4.02
